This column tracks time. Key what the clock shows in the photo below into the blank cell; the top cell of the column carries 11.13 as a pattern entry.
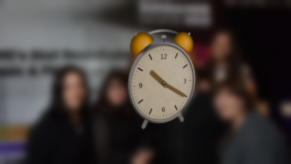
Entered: 10.20
